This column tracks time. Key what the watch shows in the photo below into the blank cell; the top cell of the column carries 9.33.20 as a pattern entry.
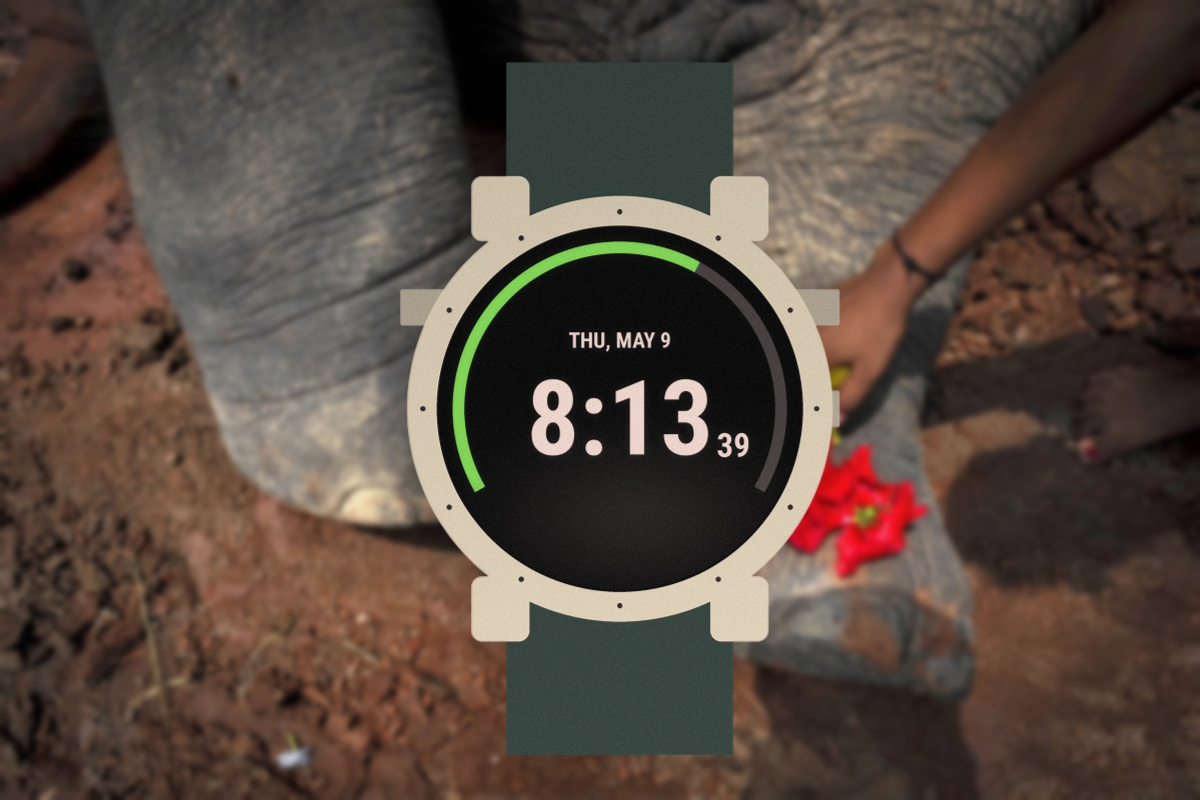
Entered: 8.13.39
